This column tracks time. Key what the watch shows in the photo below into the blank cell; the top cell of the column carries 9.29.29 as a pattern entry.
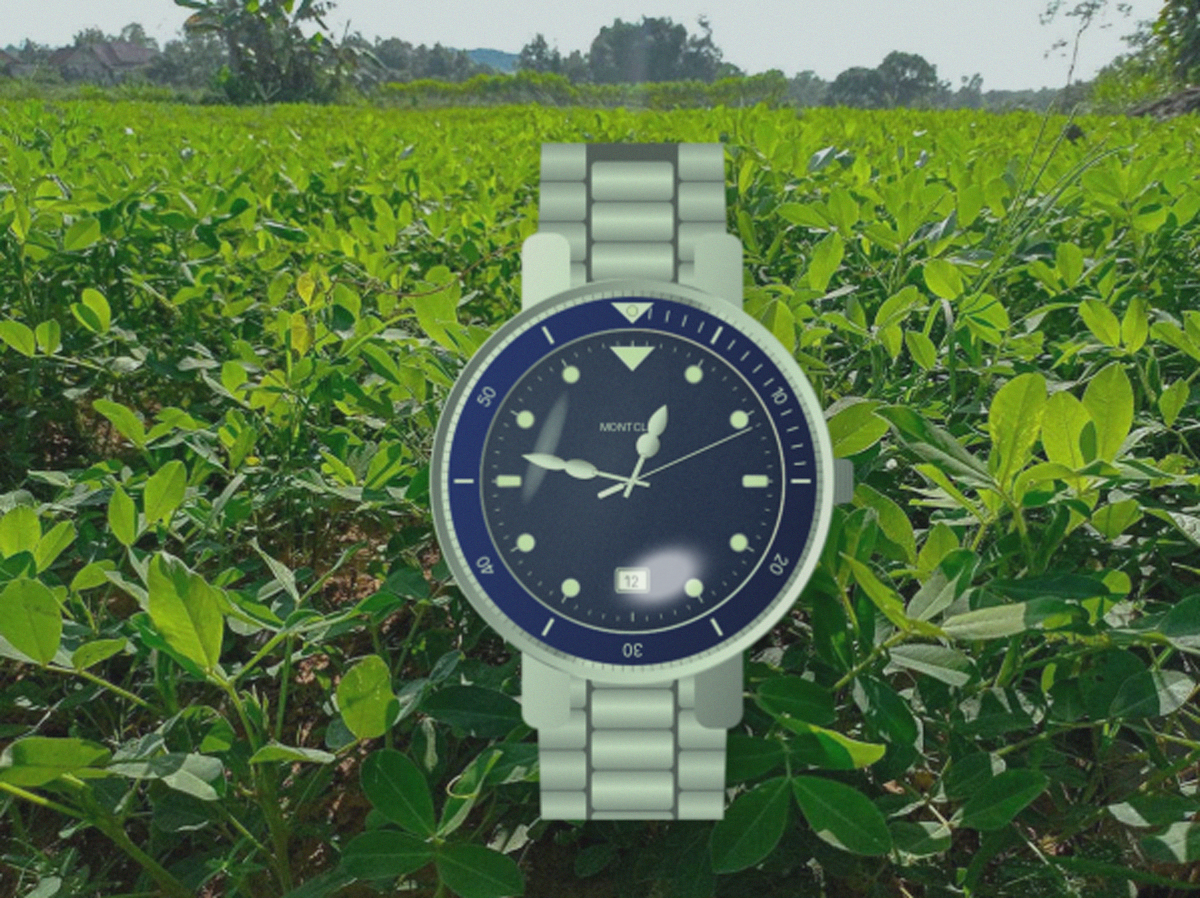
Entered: 12.47.11
